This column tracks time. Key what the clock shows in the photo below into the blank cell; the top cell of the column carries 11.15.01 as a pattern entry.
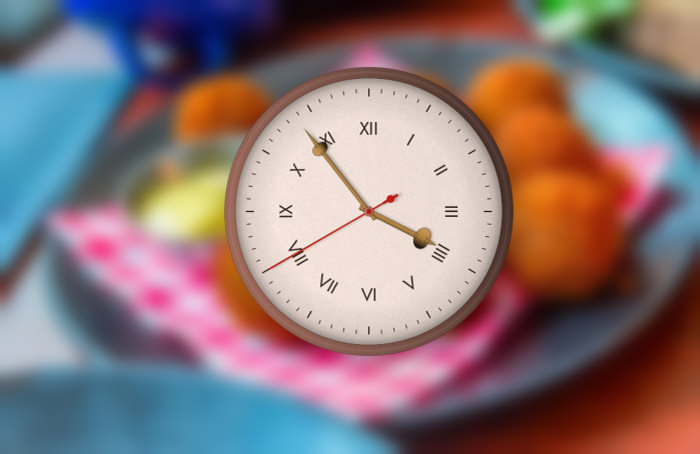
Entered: 3.53.40
